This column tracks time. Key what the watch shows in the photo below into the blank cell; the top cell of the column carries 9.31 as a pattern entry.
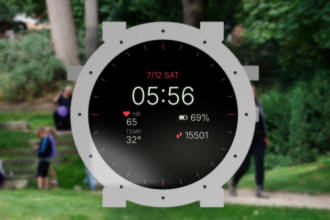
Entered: 5.56
